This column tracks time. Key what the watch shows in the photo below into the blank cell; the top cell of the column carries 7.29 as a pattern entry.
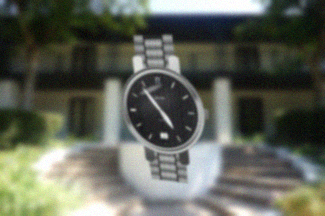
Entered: 4.54
